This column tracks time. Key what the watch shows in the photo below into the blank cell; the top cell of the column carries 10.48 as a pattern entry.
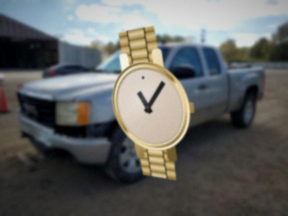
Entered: 11.07
